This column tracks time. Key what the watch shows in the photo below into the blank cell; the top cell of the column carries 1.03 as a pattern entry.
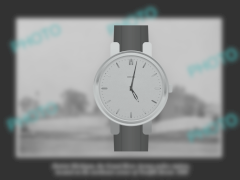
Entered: 5.02
